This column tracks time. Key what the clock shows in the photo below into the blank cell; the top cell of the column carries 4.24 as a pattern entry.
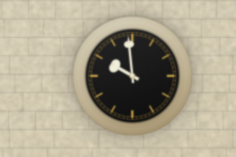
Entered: 9.59
